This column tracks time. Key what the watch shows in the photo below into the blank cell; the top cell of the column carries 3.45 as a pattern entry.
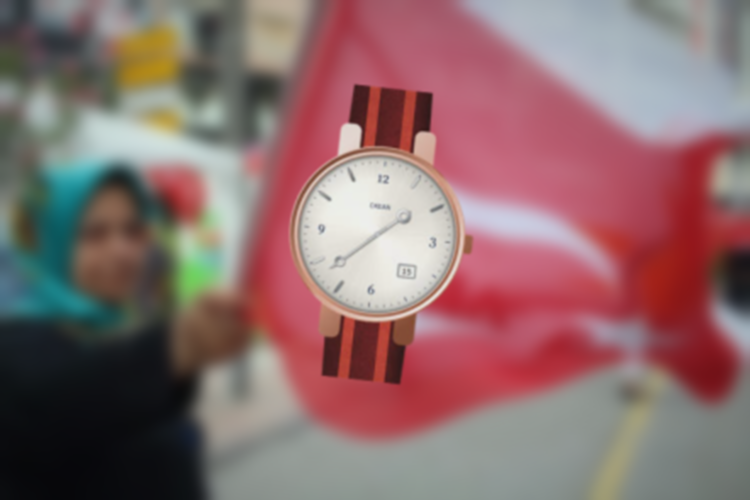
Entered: 1.38
